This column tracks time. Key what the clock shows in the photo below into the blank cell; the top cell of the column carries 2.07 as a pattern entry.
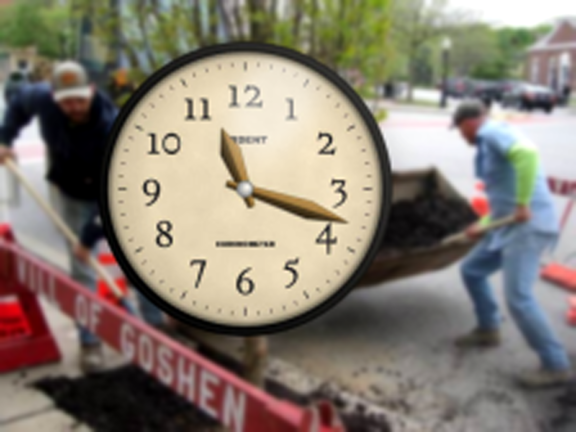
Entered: 11.18
